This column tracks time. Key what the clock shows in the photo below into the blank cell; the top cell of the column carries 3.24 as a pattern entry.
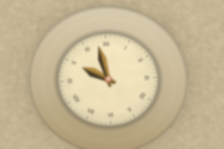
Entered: 9.58
